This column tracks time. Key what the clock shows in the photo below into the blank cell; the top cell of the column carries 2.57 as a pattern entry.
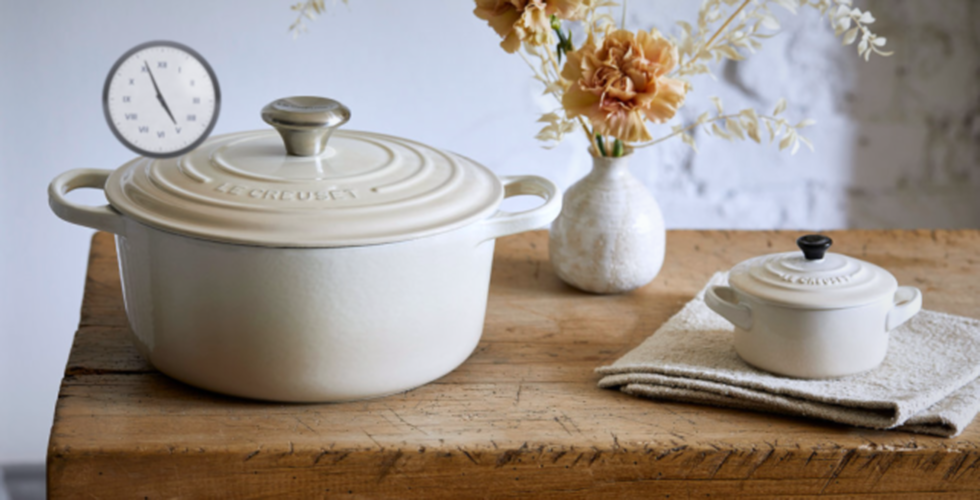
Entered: 4.56
